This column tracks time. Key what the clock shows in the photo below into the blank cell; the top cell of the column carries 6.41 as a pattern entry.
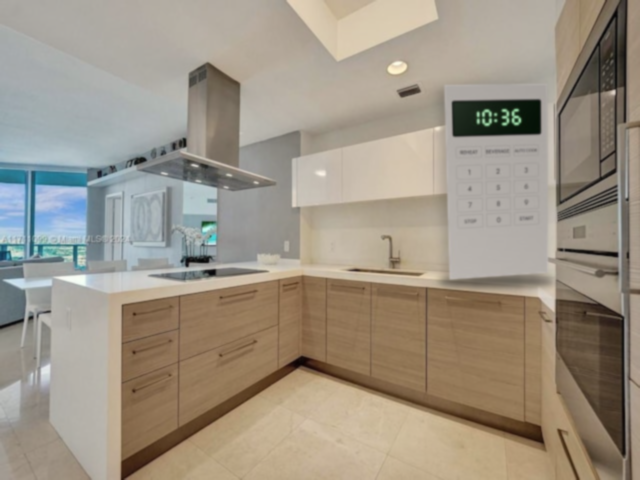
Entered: 10.36
